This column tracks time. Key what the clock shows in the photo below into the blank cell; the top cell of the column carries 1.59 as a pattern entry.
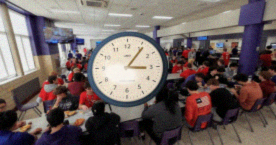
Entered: 3.06
